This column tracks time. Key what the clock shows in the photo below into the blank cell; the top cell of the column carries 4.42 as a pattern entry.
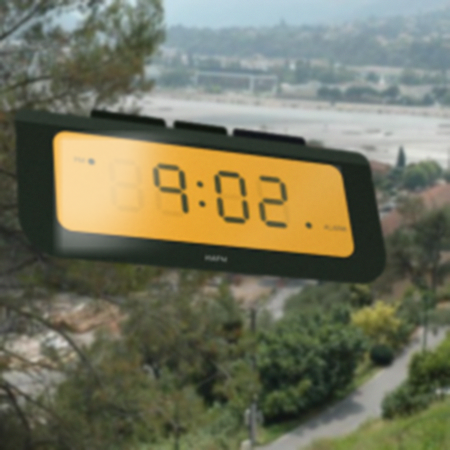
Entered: 9.02
